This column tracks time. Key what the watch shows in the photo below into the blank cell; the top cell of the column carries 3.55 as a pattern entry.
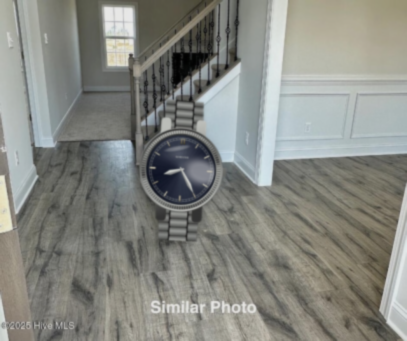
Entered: 8.25
